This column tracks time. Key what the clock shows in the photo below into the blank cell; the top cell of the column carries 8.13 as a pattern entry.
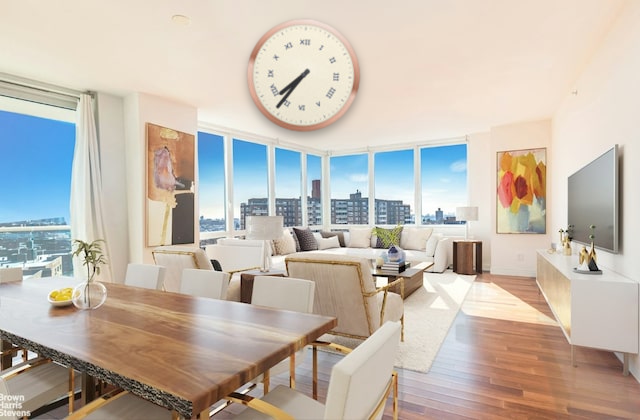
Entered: 7.36
